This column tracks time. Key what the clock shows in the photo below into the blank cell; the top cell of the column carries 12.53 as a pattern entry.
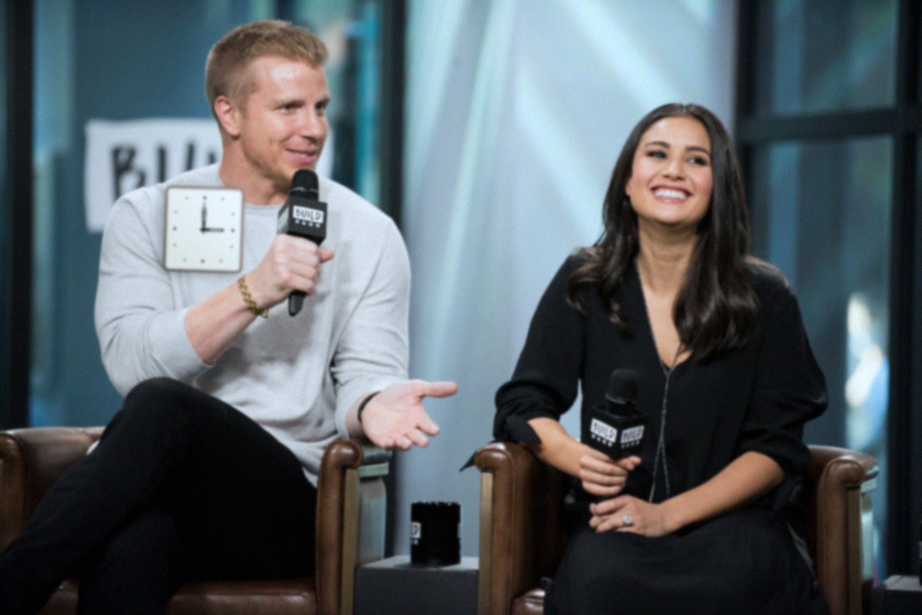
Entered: 3.00
